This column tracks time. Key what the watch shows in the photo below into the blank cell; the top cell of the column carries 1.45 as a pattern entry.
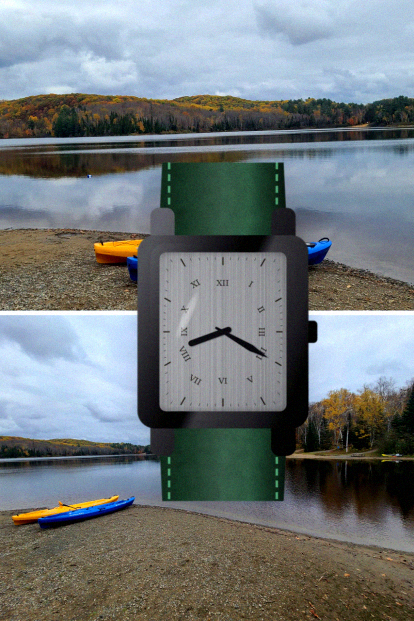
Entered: 8.20
